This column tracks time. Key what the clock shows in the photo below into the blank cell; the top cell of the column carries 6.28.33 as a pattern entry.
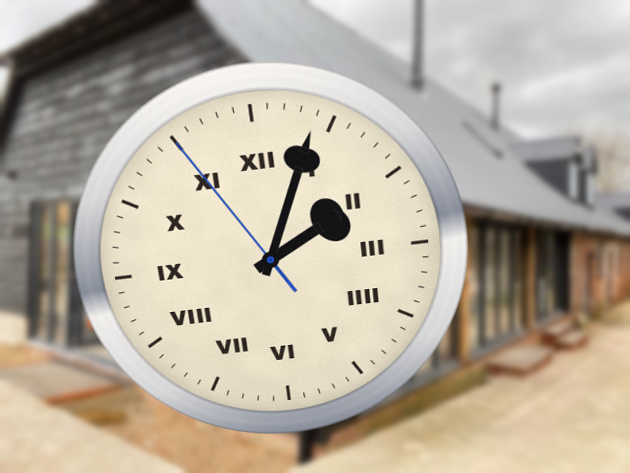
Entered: 2.03.55
